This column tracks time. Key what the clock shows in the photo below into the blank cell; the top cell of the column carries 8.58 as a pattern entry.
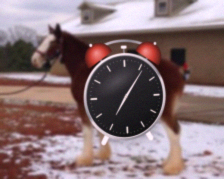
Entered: 7.06
